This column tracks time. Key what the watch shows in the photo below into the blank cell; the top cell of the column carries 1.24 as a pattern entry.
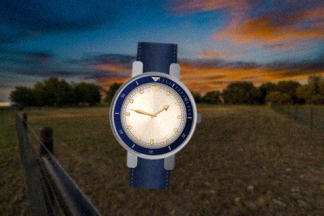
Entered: 1.47
